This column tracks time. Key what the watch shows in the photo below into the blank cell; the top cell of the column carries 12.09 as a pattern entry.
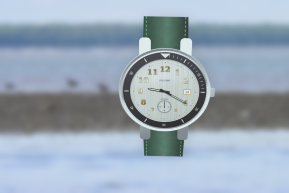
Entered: 9.20
